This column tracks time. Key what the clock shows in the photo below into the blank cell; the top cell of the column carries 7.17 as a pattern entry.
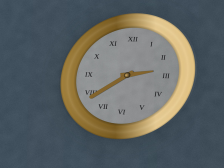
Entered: 2.39
